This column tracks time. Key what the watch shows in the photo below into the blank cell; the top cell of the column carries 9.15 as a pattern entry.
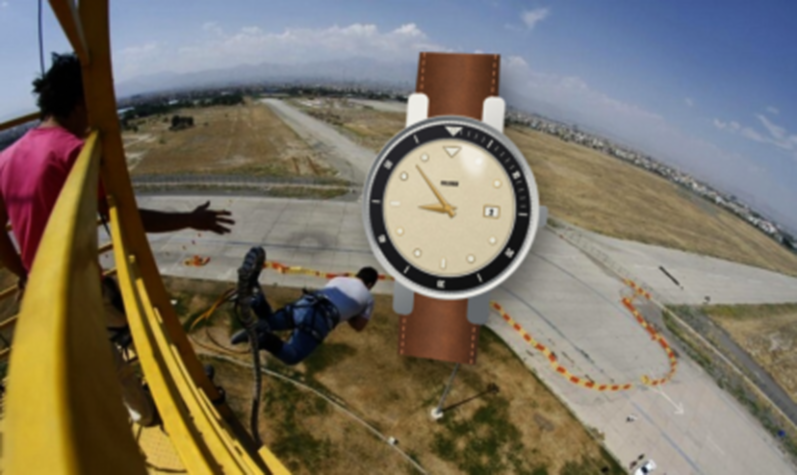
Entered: 8.53
